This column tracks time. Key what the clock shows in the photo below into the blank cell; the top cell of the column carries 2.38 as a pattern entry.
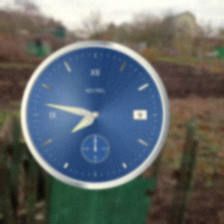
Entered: 7.47
